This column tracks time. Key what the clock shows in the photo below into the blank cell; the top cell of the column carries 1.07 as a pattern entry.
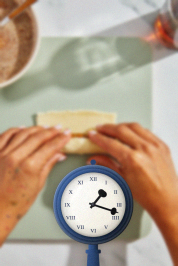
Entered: 1.18
